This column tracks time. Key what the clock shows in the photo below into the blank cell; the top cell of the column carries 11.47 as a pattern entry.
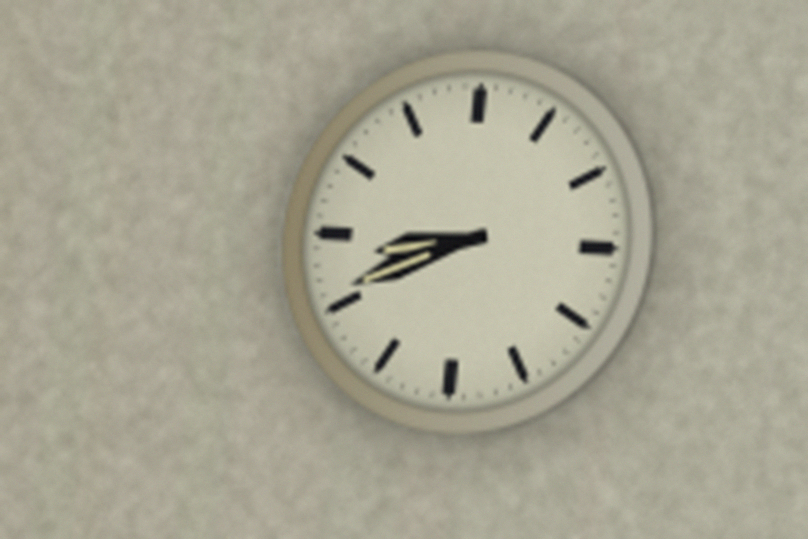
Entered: 8.41
